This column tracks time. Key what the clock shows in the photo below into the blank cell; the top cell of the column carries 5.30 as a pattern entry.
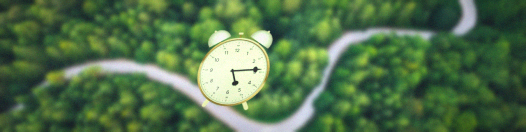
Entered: 5.14
